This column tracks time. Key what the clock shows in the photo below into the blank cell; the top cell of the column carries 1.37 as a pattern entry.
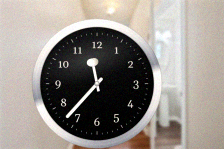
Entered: 11.37
